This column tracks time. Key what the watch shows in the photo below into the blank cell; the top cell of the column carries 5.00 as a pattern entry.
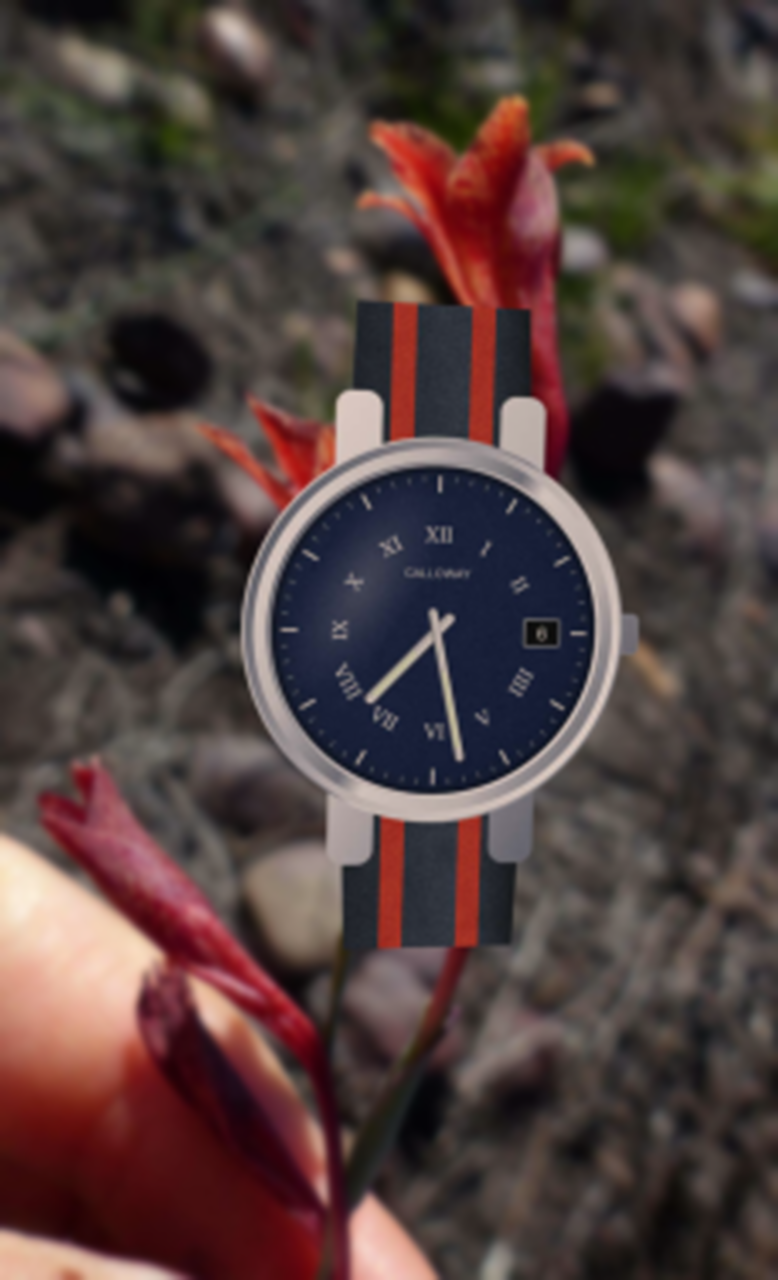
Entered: 7.28
